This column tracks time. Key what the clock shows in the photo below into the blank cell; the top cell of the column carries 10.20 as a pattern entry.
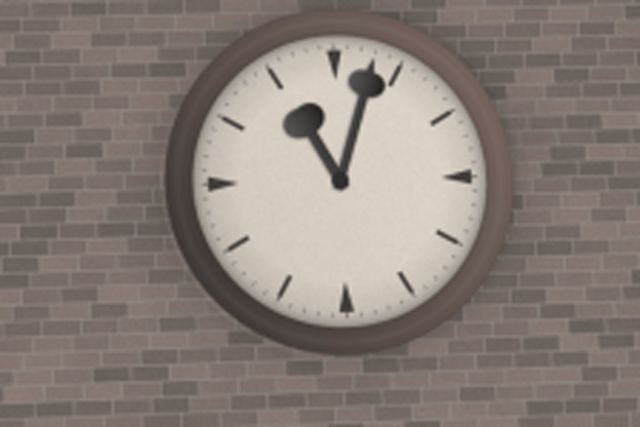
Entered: 11.03
